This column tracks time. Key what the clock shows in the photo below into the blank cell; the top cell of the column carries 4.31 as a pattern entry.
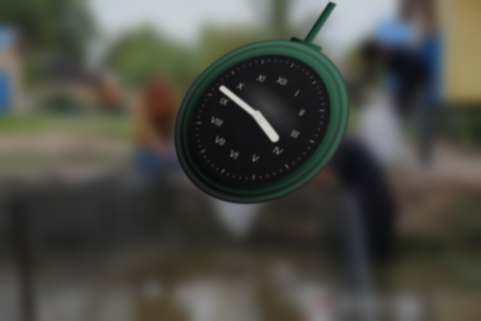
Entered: 3.47
